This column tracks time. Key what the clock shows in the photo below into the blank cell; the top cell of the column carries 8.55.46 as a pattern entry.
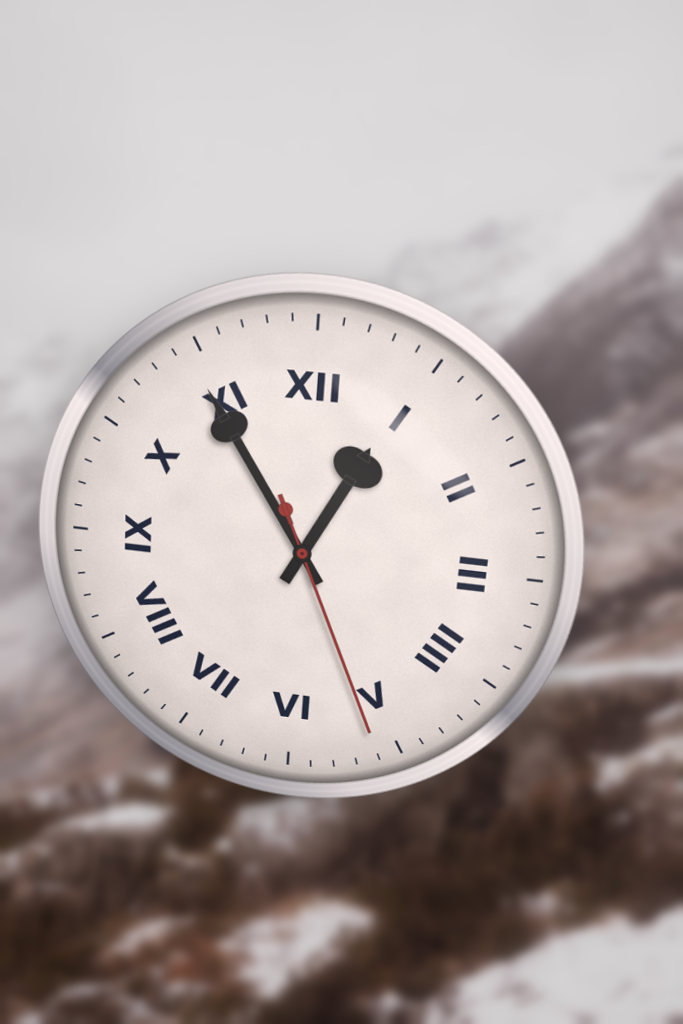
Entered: 12.54.26
